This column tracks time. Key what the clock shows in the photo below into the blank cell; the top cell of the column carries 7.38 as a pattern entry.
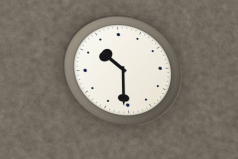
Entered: 10.31
